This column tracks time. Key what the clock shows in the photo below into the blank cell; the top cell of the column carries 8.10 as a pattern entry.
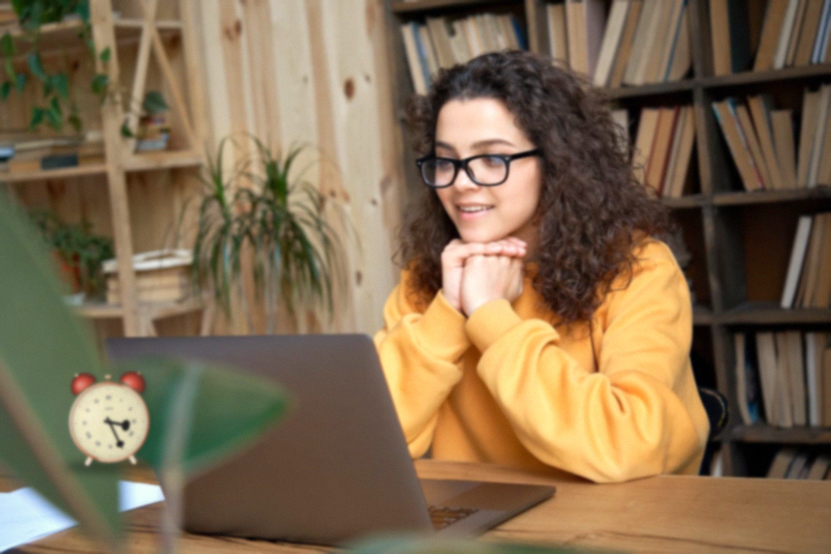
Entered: 3.26
